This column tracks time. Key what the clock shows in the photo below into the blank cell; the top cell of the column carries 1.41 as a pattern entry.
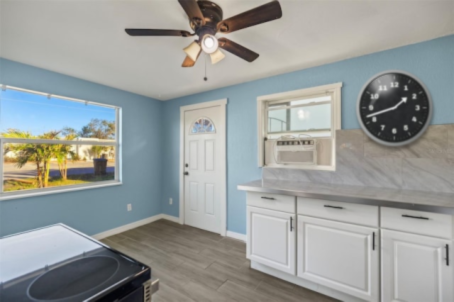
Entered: 1.42
